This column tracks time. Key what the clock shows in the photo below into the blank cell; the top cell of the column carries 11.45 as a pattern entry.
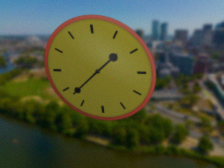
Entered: 1.38
